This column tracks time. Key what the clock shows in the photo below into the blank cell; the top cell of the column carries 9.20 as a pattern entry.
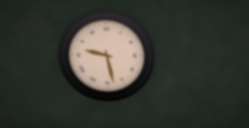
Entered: 9.28
